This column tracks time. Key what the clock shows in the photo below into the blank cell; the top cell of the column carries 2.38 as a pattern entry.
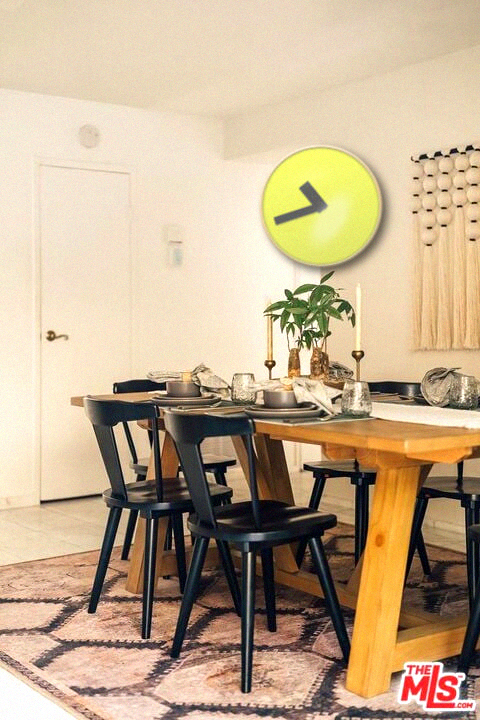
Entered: 10.42
